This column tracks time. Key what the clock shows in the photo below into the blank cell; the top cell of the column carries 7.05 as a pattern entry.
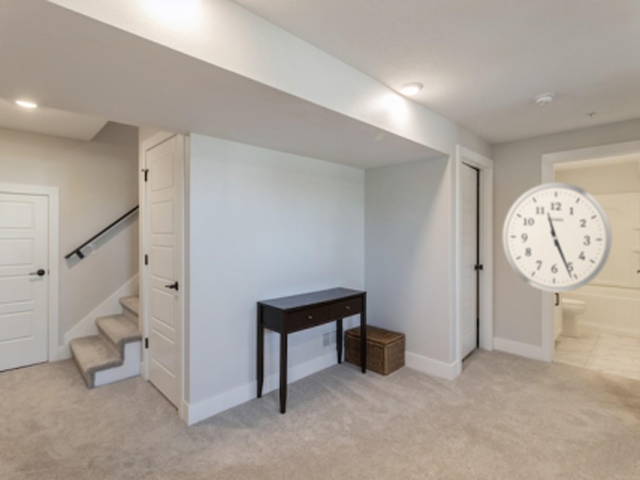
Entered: 11.26
